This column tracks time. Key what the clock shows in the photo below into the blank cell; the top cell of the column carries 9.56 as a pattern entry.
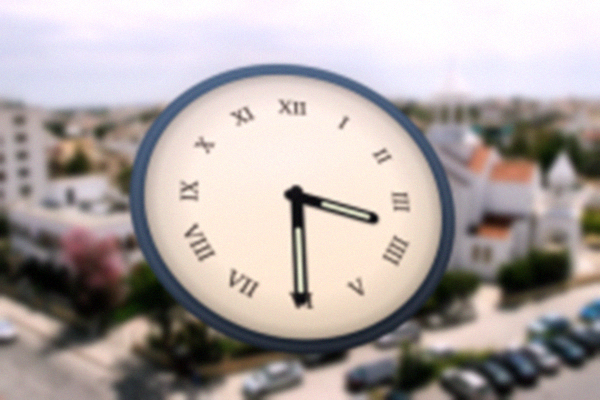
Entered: 3.30
